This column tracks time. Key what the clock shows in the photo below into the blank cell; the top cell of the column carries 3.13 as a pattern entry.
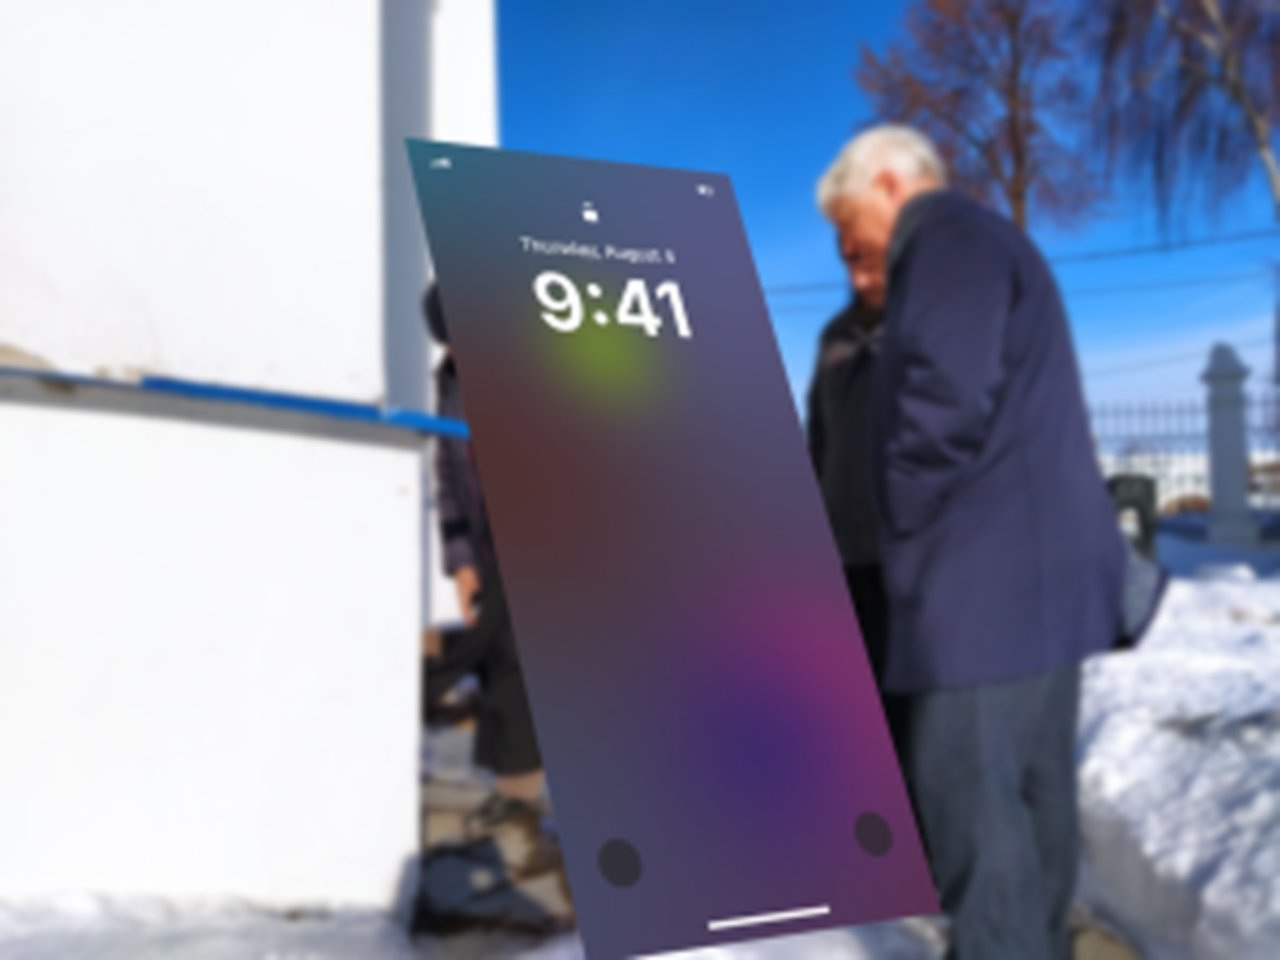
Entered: 9.41
